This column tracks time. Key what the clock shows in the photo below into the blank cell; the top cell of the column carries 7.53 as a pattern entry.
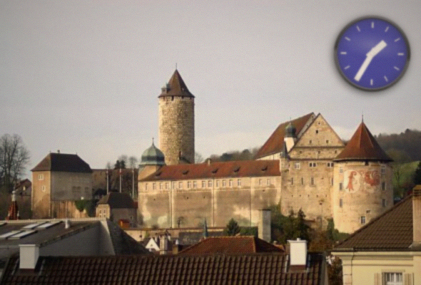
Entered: 1.35
